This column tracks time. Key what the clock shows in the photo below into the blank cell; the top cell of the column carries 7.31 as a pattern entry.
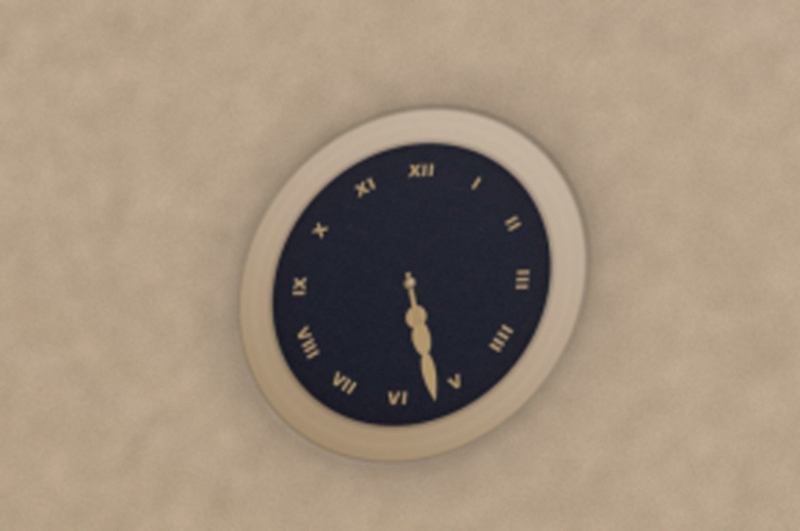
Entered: 5.27
